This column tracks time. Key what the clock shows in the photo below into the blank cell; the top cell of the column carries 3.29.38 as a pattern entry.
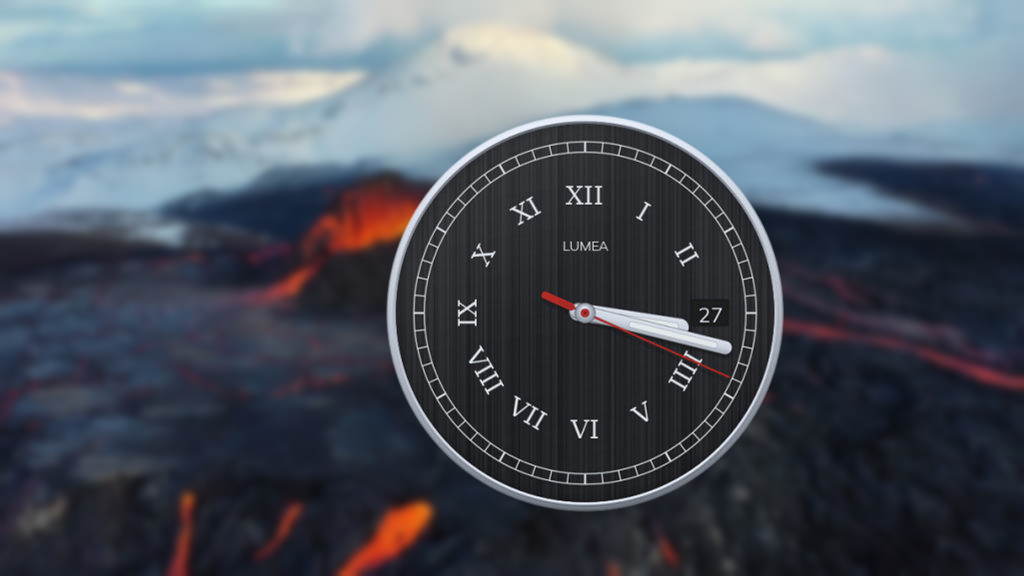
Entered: 3.17.19
